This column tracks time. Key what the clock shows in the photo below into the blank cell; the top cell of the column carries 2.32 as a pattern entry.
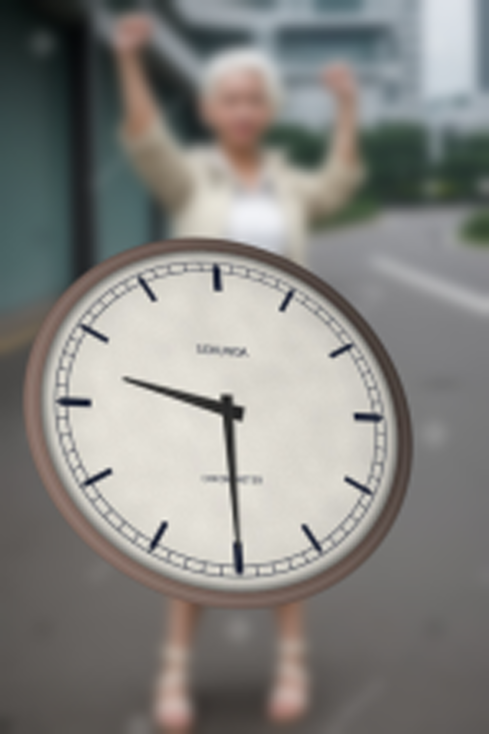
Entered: 9.30
